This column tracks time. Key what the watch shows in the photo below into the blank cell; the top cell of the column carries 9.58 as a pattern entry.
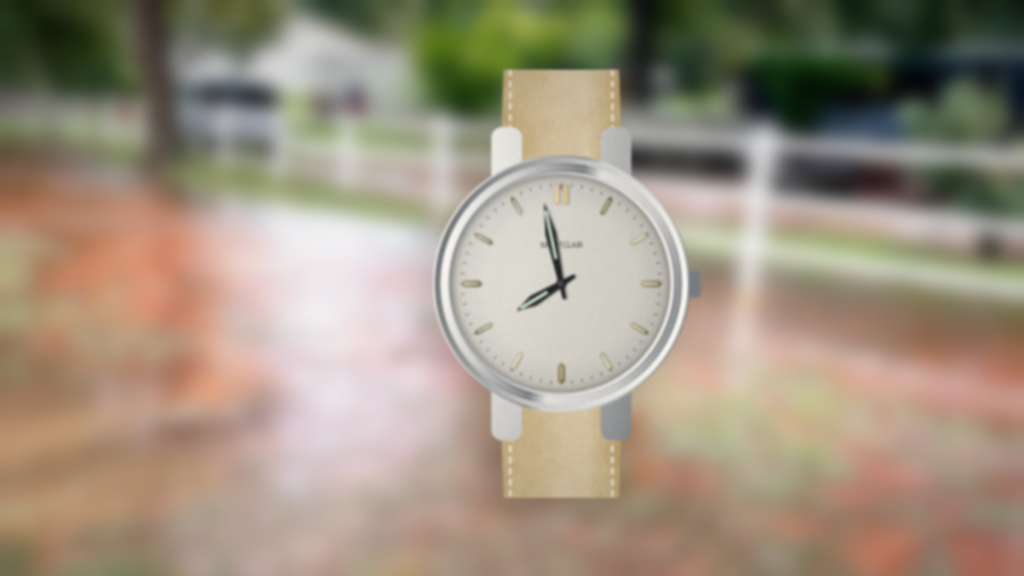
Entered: 7.58
